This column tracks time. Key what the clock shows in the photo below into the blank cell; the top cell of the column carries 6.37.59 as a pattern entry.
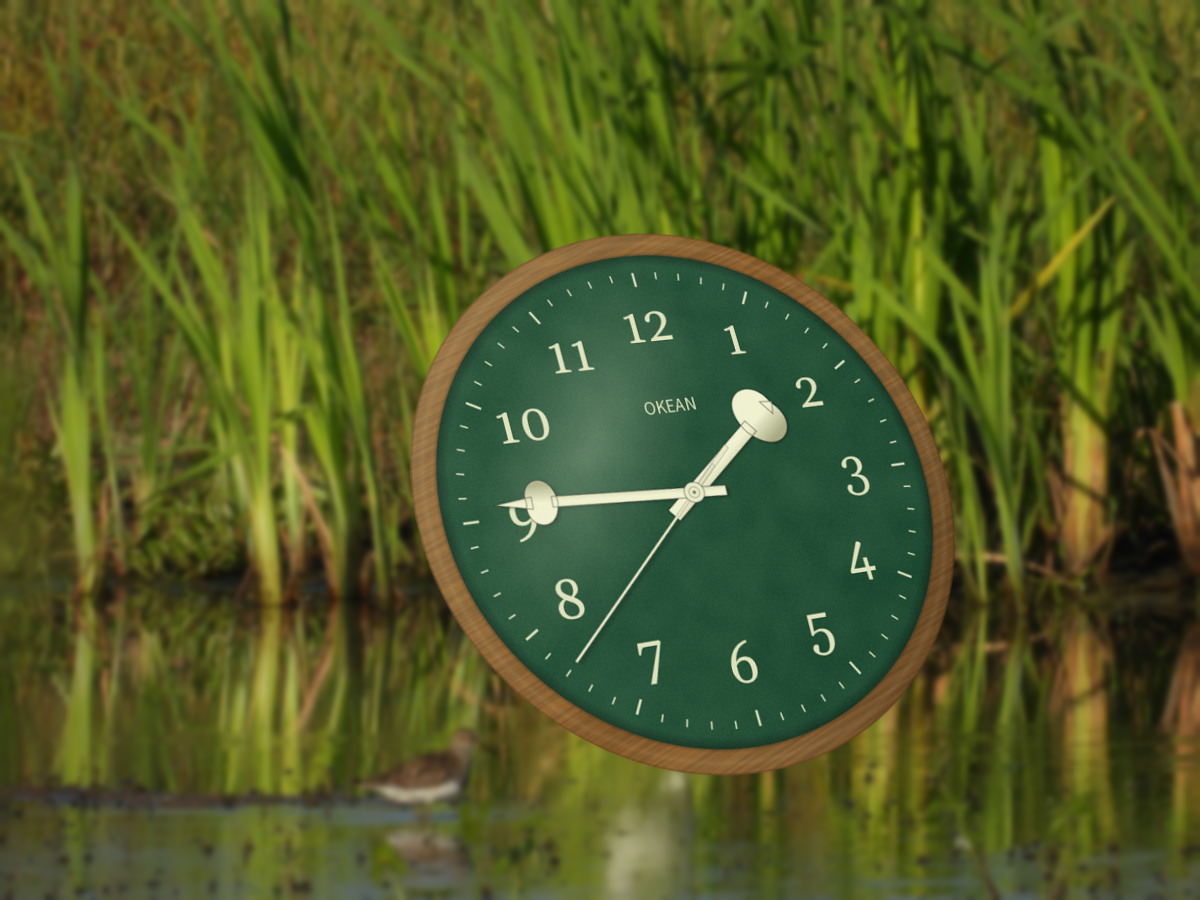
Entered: 1.45.38
